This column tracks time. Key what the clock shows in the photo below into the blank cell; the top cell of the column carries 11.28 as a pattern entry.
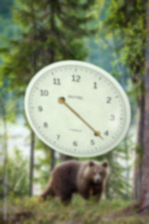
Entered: 10.22
